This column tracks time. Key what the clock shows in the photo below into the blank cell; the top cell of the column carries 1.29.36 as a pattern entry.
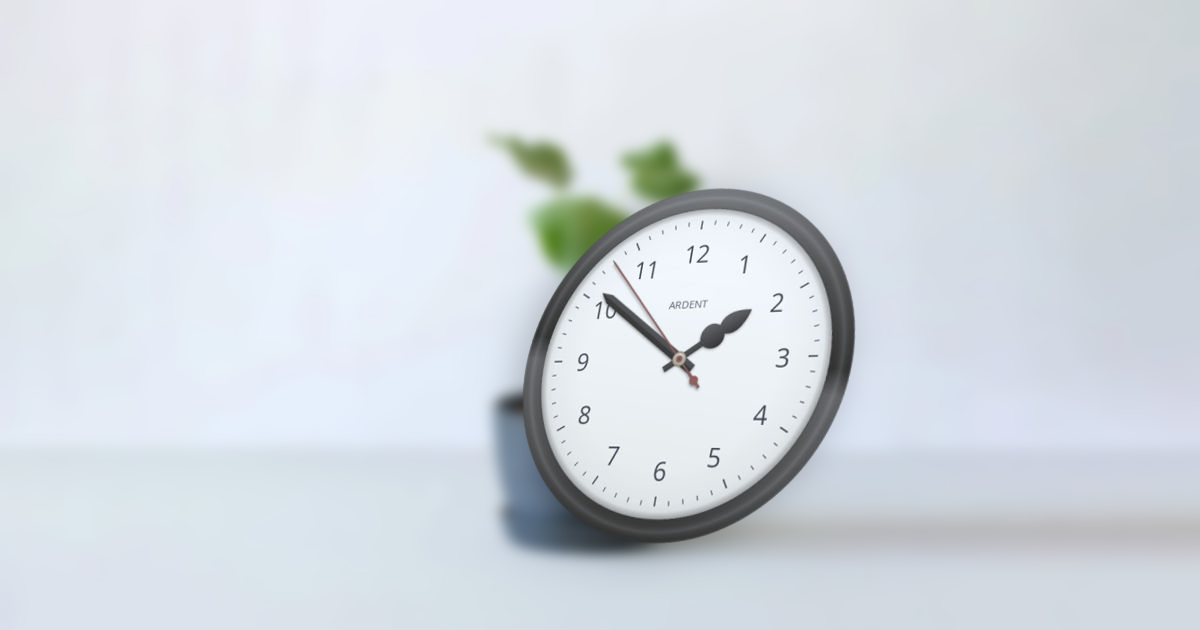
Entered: 1.50.53
